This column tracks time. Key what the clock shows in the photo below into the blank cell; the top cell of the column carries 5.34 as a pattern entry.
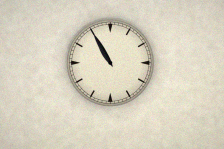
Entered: 10.55
